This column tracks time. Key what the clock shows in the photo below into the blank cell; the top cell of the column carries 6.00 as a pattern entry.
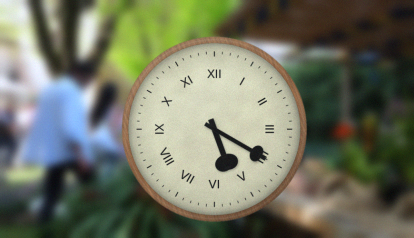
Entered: 5.20
